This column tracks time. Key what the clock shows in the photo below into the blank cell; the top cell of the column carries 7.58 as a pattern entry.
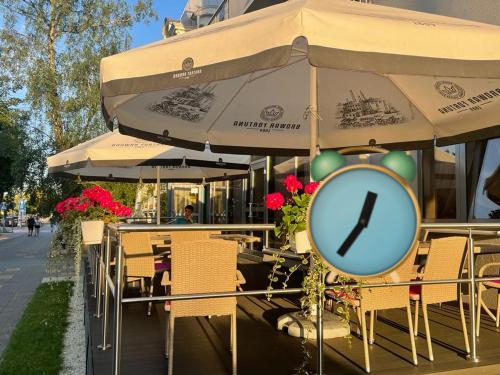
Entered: 12.36
